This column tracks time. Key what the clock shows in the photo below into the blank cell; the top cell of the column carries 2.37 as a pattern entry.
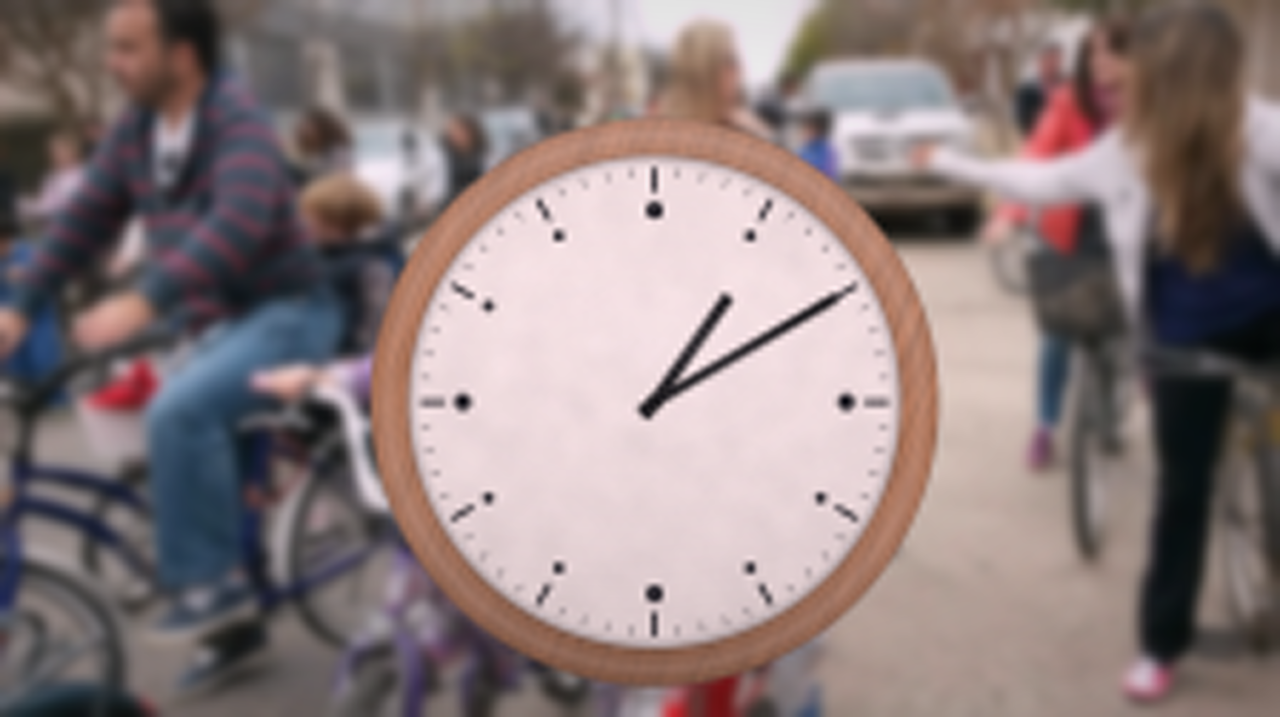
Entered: 1.10
